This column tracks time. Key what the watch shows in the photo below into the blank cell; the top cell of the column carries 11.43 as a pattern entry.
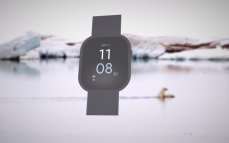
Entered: 11.08
